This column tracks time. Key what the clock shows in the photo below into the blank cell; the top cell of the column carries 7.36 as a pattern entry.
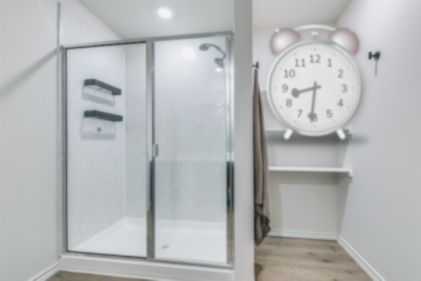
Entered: 8.31
